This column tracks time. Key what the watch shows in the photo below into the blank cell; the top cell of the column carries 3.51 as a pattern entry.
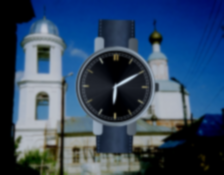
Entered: 6.10
